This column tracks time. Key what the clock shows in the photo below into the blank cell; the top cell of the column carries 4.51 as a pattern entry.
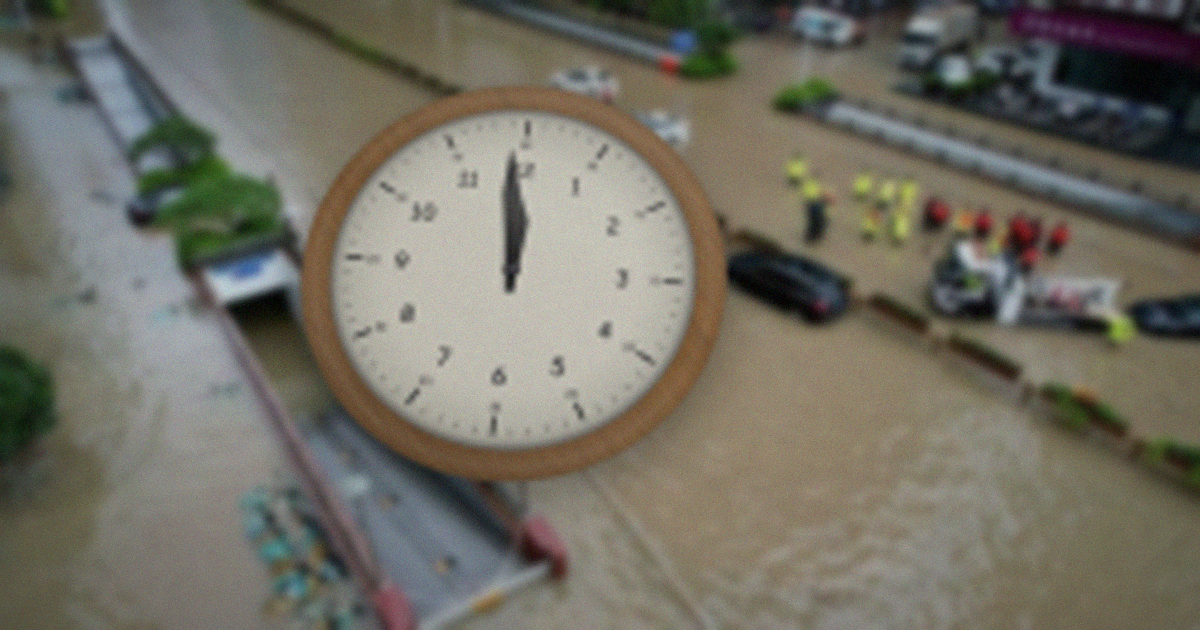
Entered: 11.59
